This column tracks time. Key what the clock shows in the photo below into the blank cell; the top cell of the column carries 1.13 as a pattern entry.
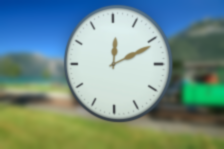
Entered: 12.11
